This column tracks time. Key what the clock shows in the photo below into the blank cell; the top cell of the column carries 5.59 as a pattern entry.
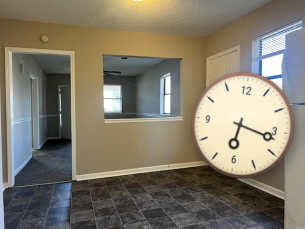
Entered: 6.17
